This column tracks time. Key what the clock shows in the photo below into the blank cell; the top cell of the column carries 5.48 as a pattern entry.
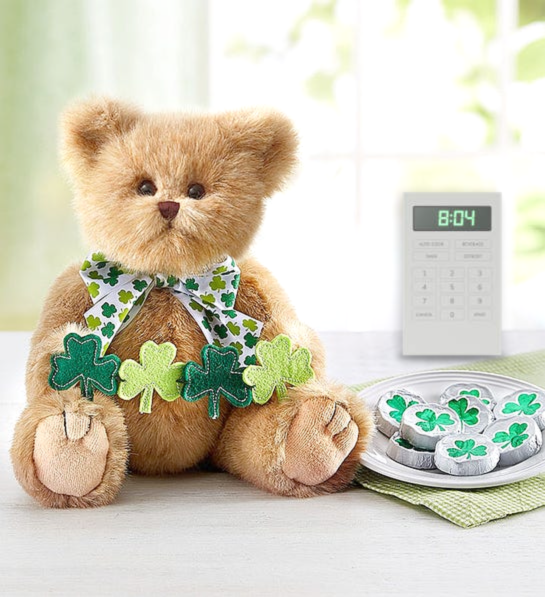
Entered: 8.04
